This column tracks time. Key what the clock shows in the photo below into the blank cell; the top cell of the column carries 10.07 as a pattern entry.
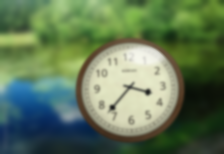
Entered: 3.37
